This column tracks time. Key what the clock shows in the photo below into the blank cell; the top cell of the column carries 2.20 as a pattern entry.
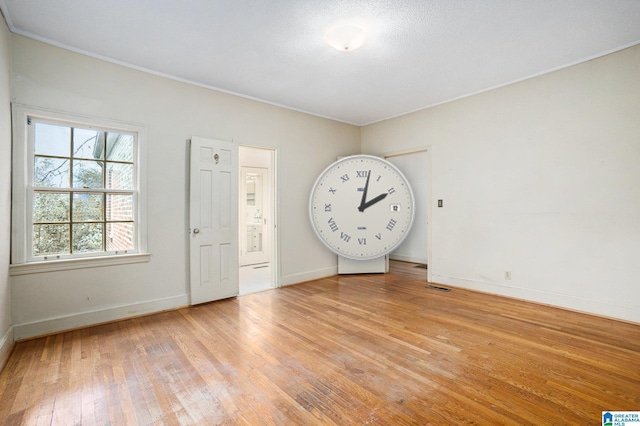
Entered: 2.02
